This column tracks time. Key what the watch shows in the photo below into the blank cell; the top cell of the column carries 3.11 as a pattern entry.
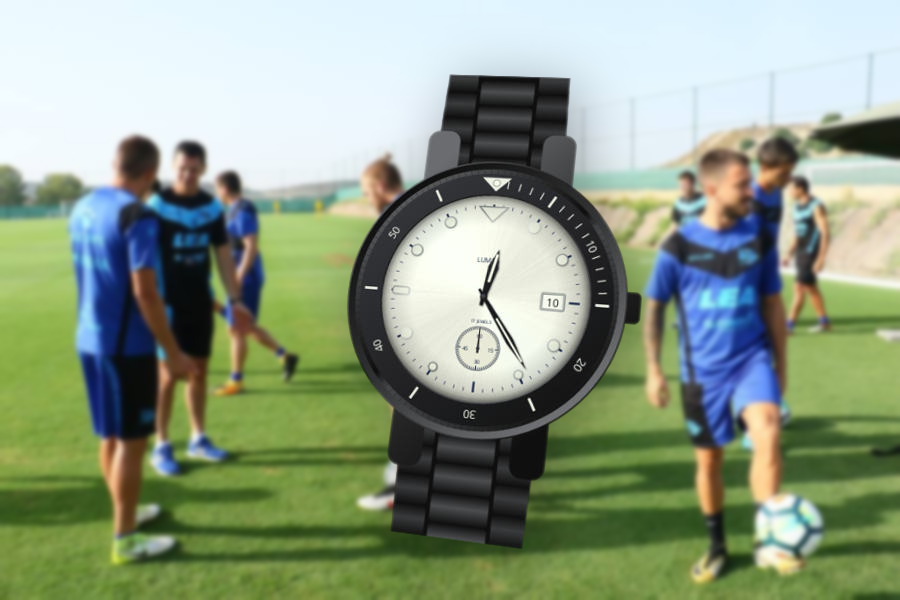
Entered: 12.24
